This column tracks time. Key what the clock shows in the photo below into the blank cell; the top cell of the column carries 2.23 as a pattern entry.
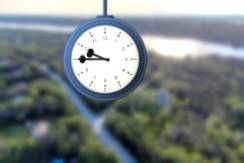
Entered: 9.45
